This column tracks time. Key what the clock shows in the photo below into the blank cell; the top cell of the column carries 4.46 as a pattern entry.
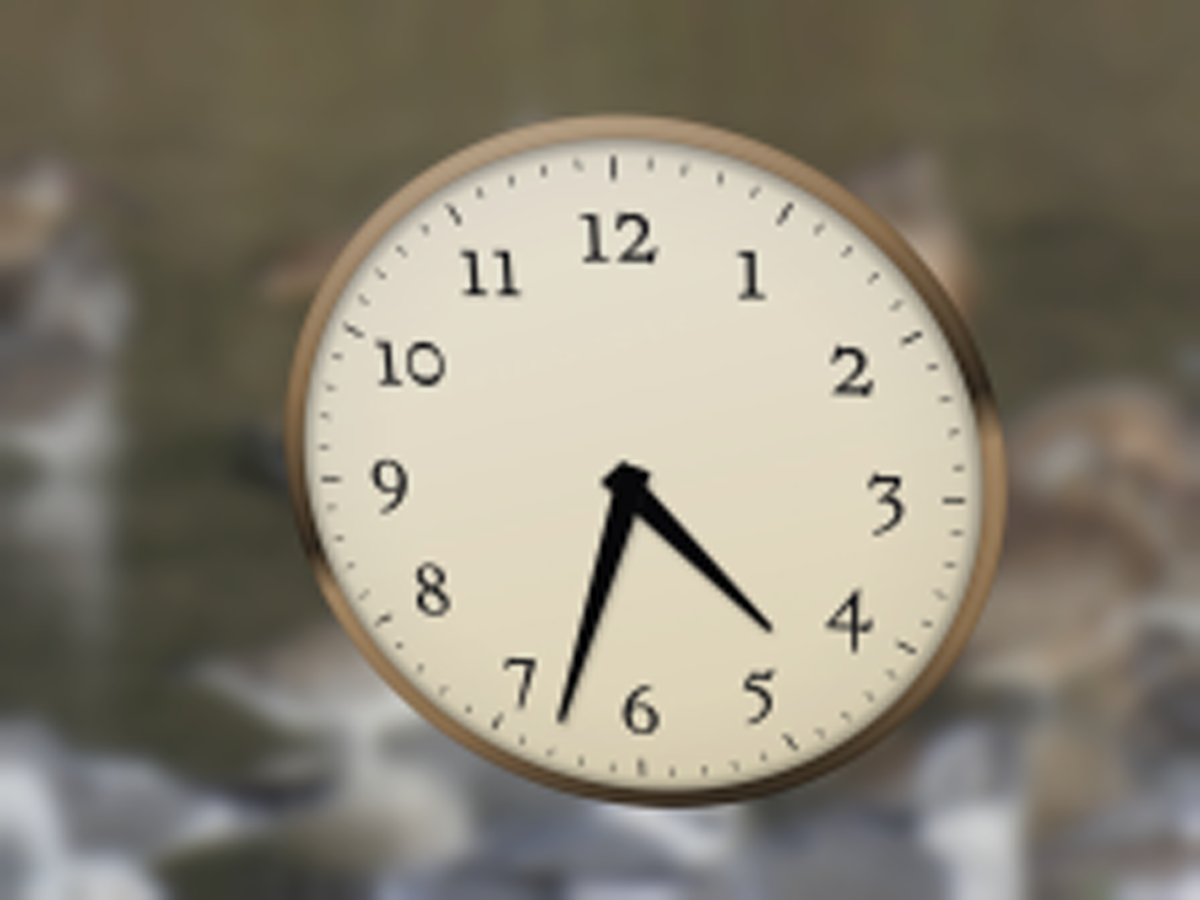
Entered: 4.33
